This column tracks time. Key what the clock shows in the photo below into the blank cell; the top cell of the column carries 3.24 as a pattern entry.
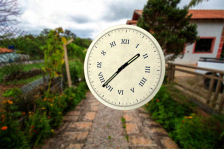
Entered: 1.37
